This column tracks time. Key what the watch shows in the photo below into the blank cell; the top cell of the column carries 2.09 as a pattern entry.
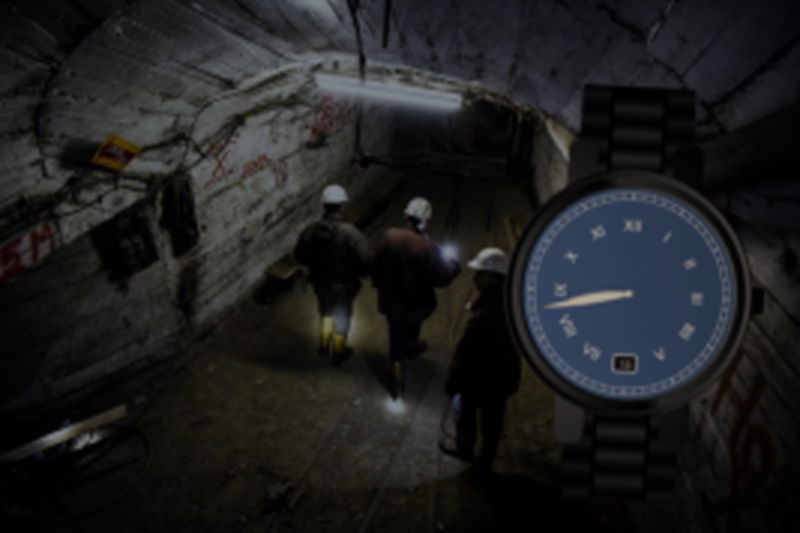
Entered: 8.43
